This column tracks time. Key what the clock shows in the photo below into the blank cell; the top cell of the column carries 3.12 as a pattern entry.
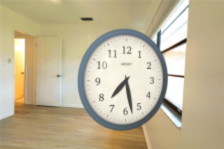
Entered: 7.28
